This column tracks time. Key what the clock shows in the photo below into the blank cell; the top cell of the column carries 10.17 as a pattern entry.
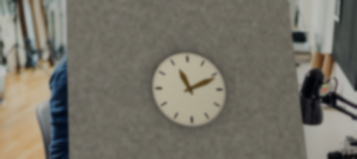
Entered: 11.11
